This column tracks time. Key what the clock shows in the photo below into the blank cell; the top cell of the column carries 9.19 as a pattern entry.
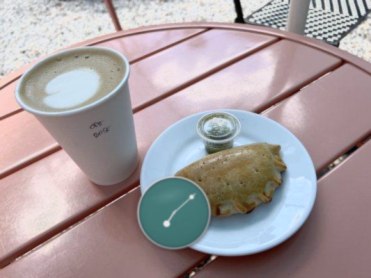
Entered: 7.08
